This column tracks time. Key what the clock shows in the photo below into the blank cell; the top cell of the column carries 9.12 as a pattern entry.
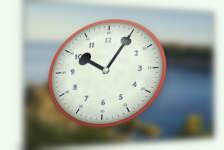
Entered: 10.05
